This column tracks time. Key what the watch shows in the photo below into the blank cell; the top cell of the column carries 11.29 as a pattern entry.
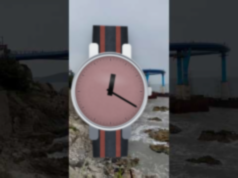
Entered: 12.20
